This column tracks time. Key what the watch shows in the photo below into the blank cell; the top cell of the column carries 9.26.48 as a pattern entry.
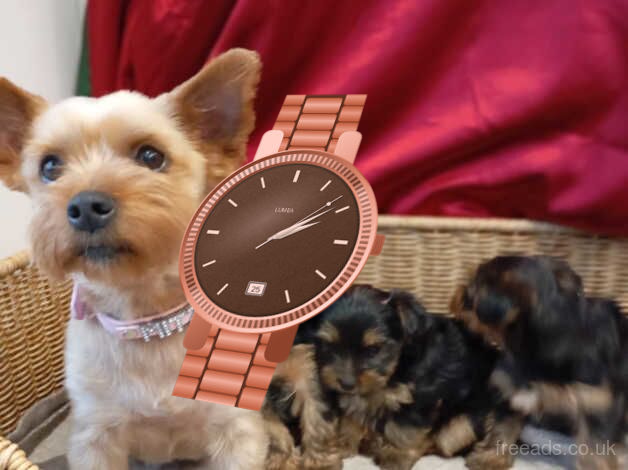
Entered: 2.09.08
